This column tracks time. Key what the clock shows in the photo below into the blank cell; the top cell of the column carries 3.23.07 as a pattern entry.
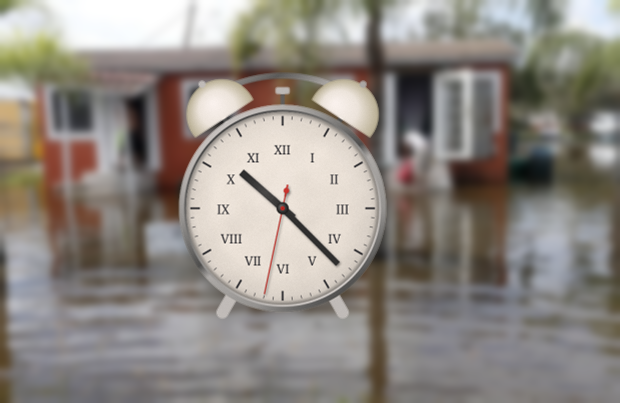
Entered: 10.22.32
